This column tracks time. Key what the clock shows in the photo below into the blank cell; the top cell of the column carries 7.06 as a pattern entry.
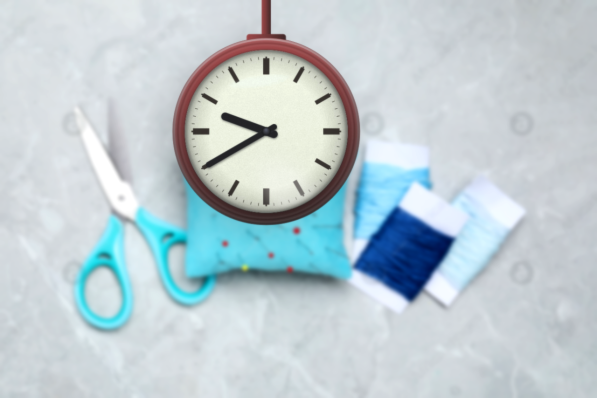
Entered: 9.40
